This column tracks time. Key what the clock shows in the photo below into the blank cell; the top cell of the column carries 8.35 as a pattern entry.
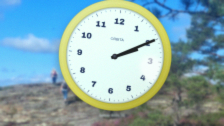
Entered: 2.10
